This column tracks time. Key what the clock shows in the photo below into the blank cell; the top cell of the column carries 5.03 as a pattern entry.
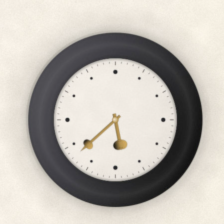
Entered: 5.38
